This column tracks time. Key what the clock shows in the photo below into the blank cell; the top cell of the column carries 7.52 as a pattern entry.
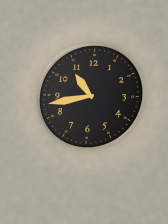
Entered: 10.43
